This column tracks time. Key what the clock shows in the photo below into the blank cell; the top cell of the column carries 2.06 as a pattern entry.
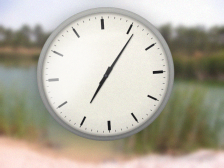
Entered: 7.06
